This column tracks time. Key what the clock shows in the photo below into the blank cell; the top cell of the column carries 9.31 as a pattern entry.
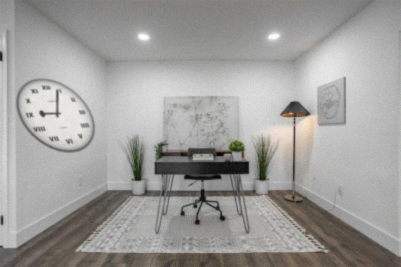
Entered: 9.04
